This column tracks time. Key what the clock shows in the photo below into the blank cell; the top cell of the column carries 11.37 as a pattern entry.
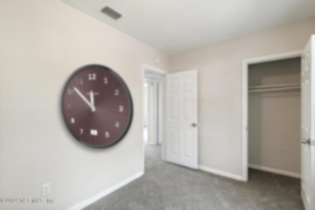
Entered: 11.52
